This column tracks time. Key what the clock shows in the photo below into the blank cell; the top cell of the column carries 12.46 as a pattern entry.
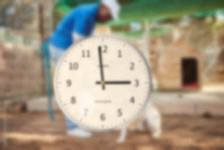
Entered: 2.59
